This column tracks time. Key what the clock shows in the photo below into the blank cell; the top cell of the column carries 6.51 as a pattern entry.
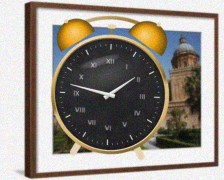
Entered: 1.47
